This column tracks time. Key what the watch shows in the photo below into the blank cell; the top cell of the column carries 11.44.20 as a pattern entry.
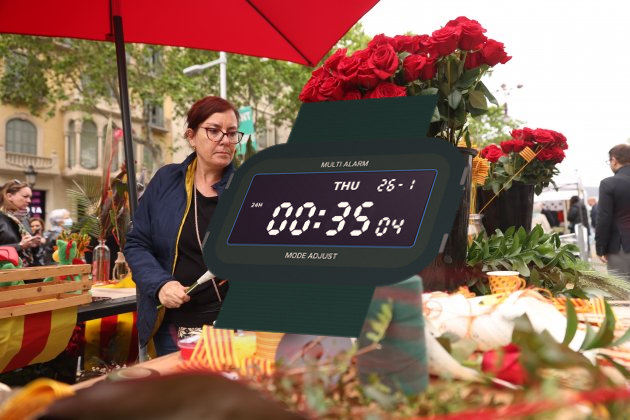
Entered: 0.35.04
